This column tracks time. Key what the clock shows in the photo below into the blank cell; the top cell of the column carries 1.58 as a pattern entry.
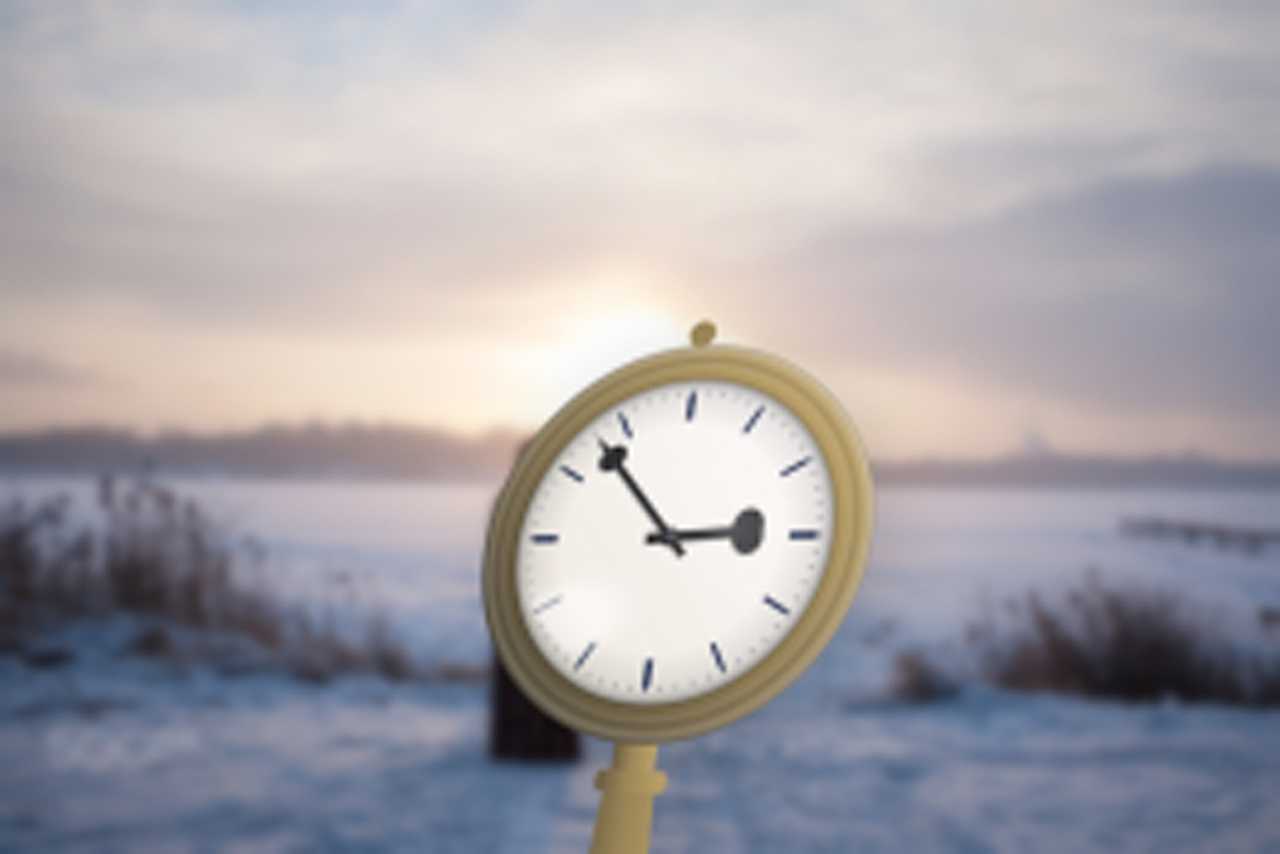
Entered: 2.53
